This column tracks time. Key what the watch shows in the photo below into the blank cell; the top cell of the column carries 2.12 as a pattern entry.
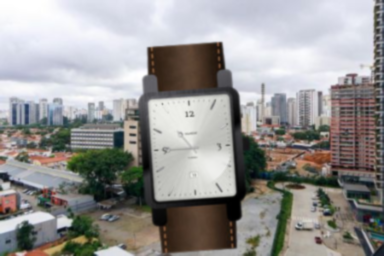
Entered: 10.45
